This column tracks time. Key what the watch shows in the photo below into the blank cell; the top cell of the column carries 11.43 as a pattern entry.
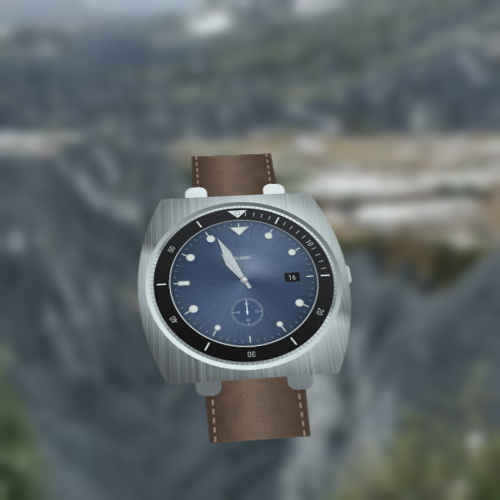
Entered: 10.56
